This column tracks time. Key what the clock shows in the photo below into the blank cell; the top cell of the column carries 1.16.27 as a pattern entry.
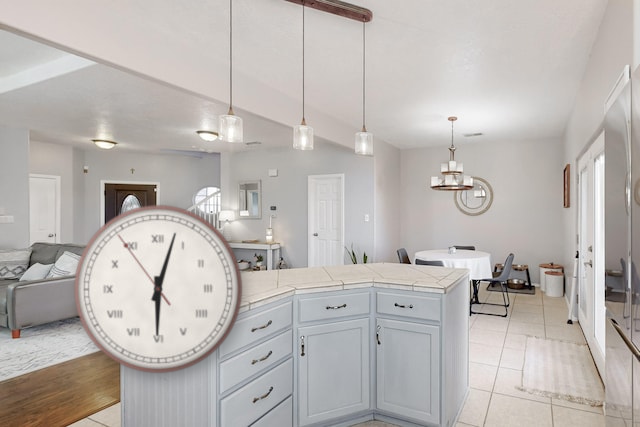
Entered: 6.02.54
